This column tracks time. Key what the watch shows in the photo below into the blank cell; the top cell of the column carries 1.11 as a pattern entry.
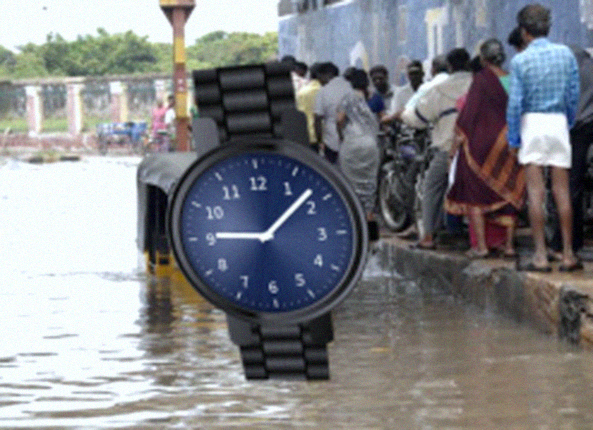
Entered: 9.08
